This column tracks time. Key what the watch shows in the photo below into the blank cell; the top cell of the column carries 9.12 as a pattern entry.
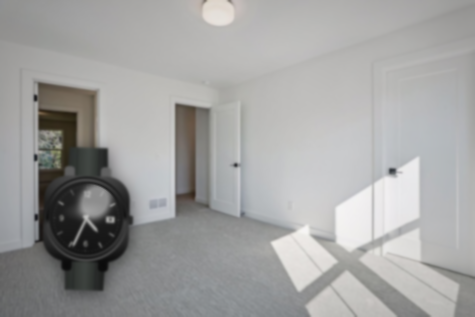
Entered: 4.34
